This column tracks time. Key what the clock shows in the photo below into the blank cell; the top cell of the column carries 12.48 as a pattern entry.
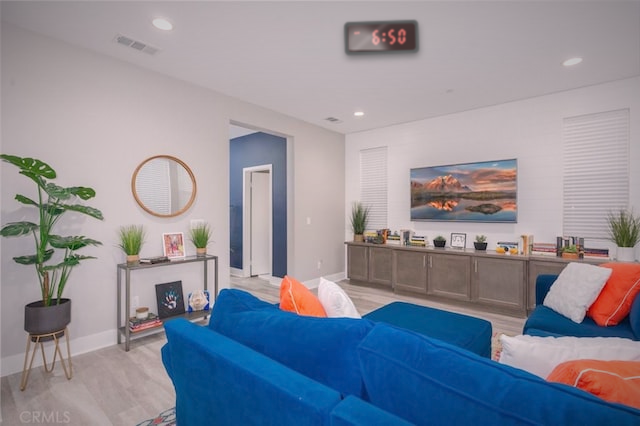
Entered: 6.50
